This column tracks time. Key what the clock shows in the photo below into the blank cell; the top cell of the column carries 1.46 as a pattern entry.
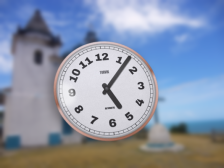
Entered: 5.07
